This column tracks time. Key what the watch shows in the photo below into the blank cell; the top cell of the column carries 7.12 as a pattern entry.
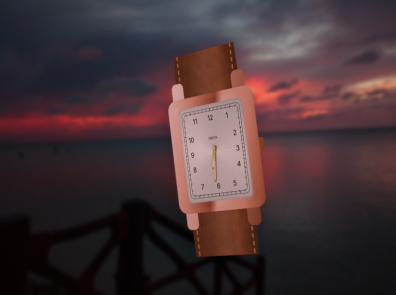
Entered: 6.31
